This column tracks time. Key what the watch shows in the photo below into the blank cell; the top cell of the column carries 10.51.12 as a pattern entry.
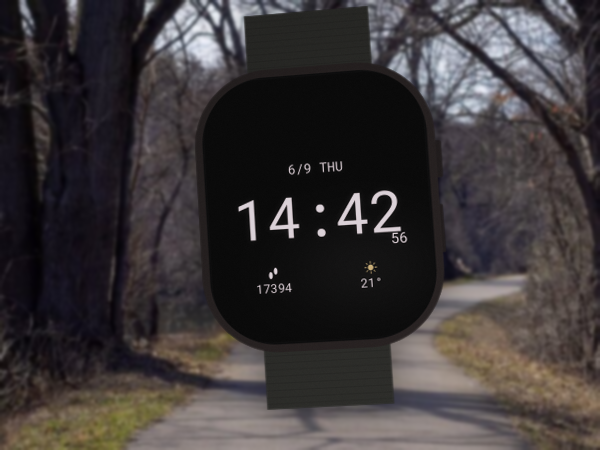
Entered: 14.42.56
